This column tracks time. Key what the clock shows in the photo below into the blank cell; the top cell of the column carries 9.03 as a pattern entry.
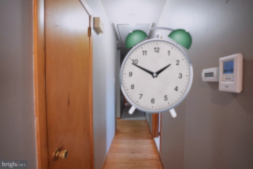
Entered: 1.49
